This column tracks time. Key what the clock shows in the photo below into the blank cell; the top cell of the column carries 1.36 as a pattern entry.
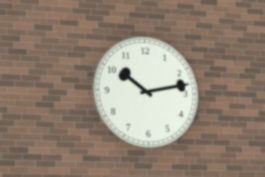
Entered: 10.13
